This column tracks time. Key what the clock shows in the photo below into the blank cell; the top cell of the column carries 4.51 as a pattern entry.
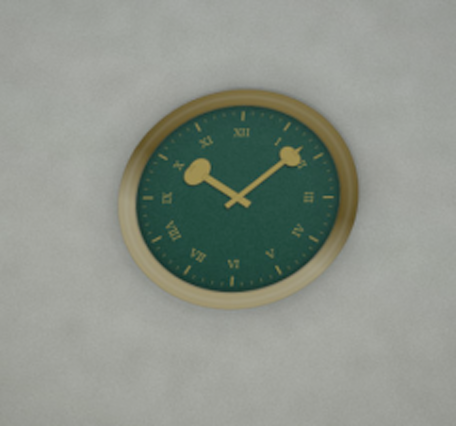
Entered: 10.08
